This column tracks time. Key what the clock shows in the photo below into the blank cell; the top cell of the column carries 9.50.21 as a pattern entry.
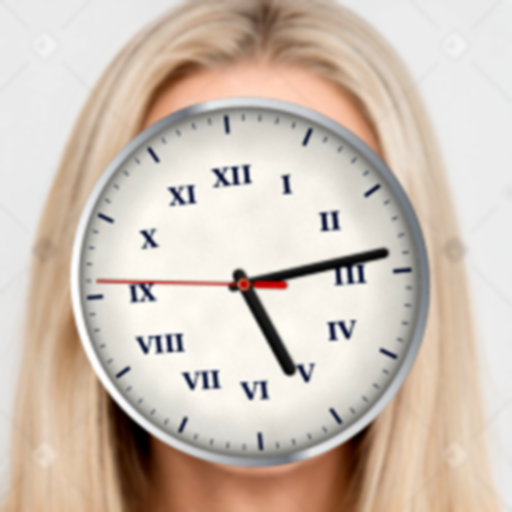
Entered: 5.13.46
